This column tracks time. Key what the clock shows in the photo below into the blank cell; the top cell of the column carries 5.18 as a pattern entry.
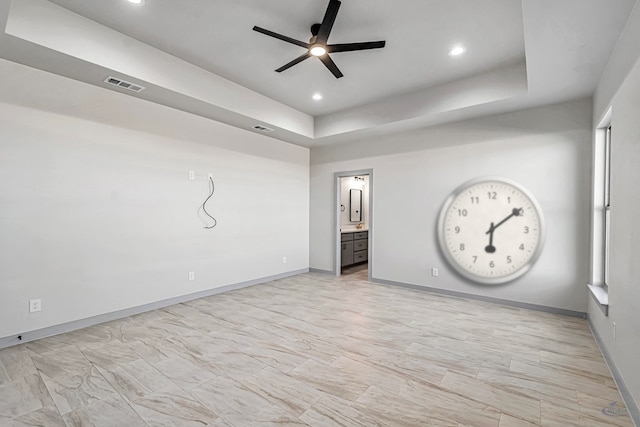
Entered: 6.09
